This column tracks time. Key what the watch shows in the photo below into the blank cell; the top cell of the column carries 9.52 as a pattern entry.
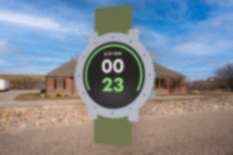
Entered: 0.23
